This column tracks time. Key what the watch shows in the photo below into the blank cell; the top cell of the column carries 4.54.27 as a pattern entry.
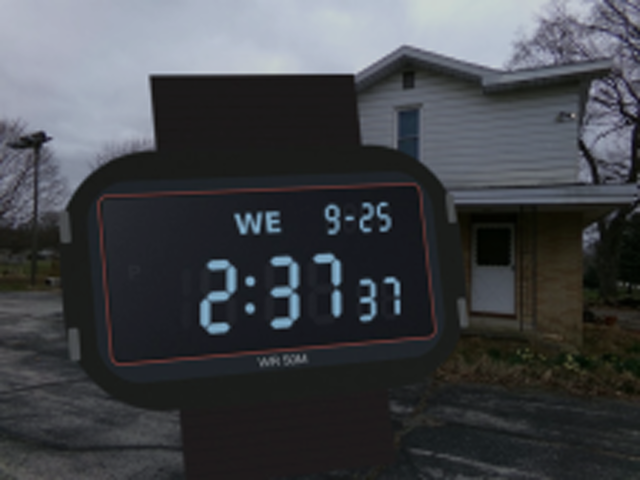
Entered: 2.37.37
